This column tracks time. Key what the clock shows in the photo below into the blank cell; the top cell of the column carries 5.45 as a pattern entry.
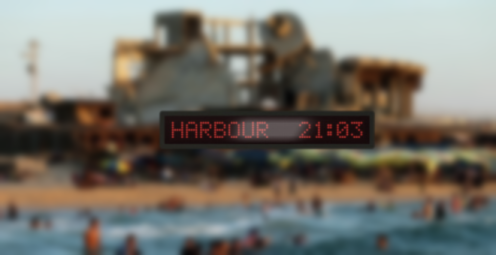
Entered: 21.03
